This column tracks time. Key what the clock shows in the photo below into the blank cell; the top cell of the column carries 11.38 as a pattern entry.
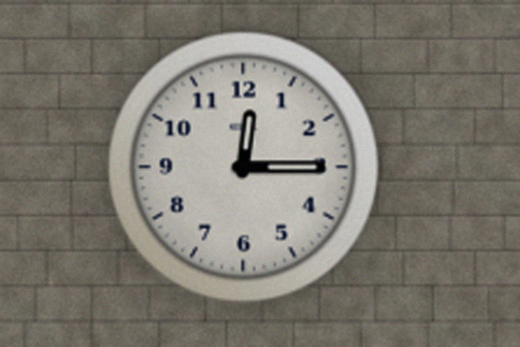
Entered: 12.15
